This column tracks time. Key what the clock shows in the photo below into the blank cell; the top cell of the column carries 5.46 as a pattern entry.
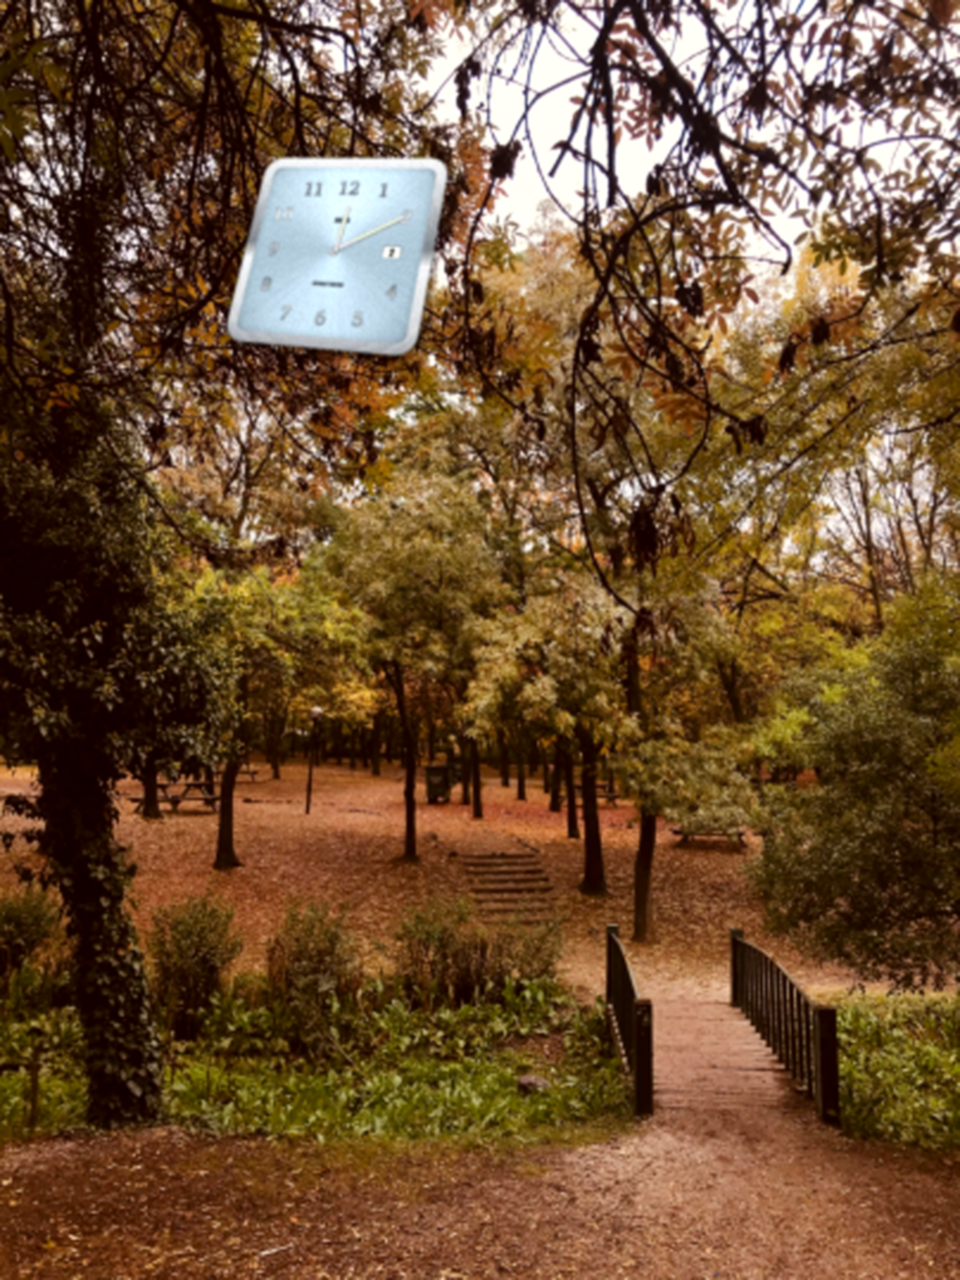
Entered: 12.10
